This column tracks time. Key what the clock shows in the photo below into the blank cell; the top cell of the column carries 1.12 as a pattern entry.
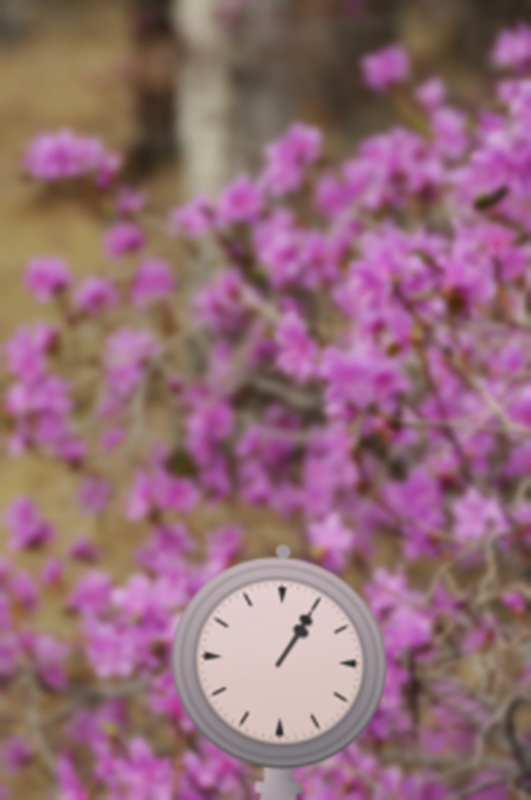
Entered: 1.05
